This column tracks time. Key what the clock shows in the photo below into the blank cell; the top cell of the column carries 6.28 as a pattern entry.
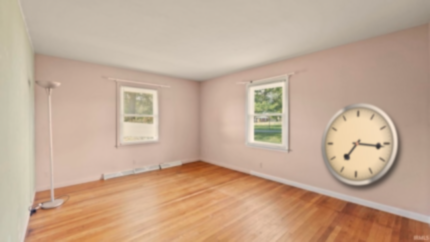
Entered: 7.16
